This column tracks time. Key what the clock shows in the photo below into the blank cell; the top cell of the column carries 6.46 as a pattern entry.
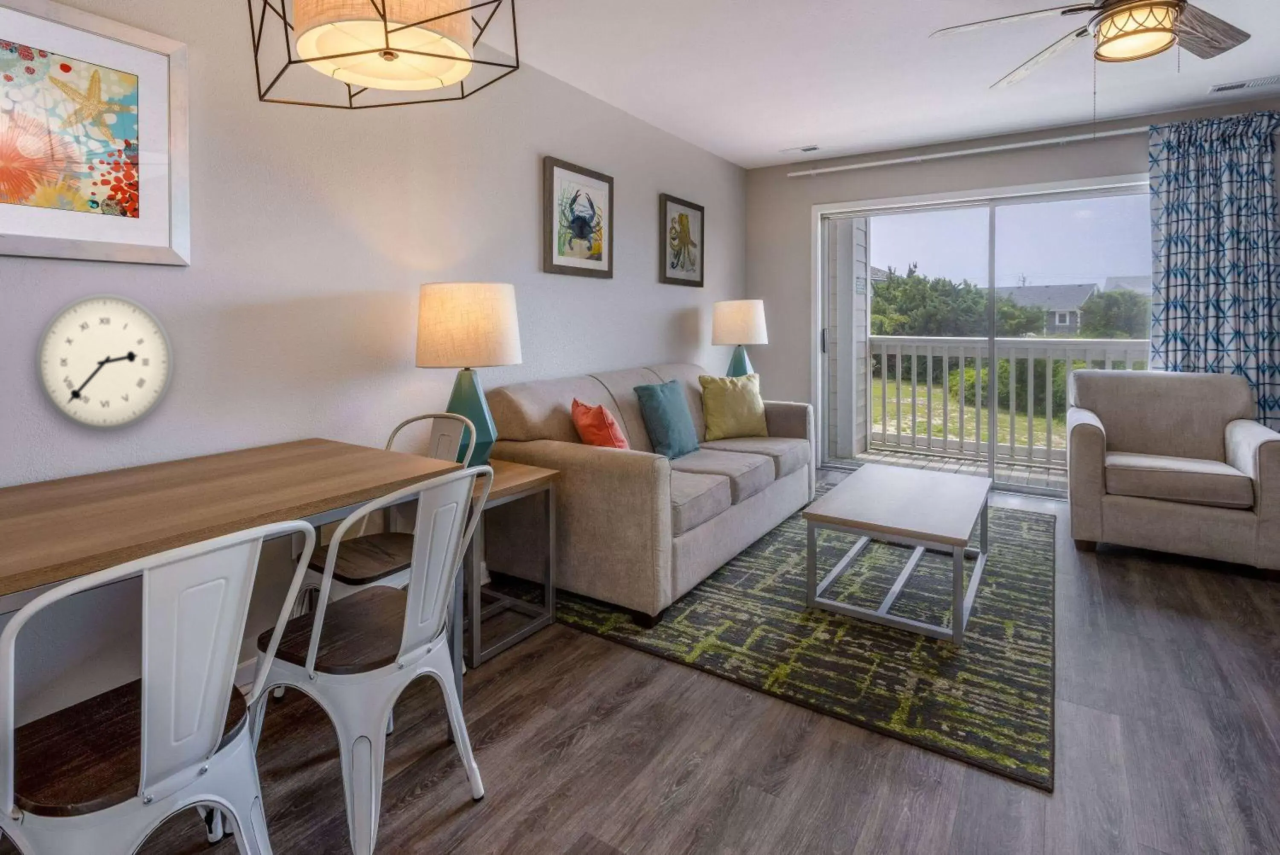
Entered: 2.37
